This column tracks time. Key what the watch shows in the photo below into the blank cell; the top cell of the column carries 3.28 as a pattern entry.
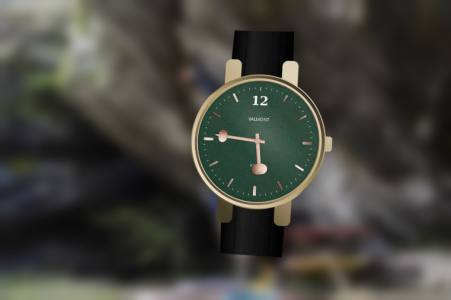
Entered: 5.46
